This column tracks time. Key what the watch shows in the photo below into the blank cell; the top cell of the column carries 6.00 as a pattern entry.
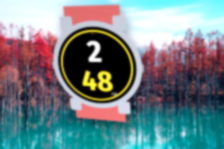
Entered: 2.48
